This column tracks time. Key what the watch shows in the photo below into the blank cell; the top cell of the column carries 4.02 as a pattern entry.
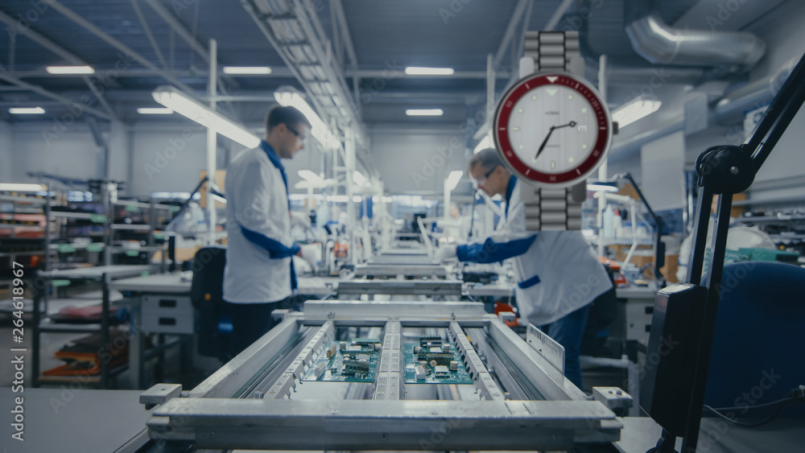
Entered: 2.35
